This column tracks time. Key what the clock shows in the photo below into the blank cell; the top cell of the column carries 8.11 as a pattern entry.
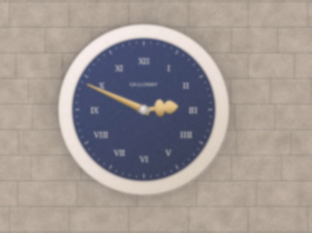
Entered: 2.49
